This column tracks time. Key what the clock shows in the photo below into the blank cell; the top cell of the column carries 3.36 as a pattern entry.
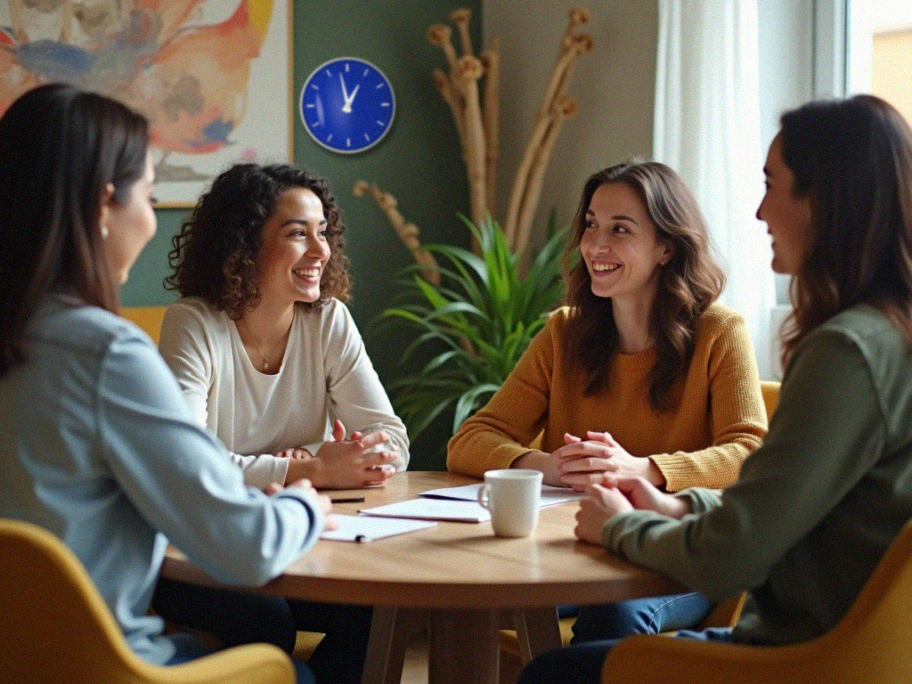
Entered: 12.58
